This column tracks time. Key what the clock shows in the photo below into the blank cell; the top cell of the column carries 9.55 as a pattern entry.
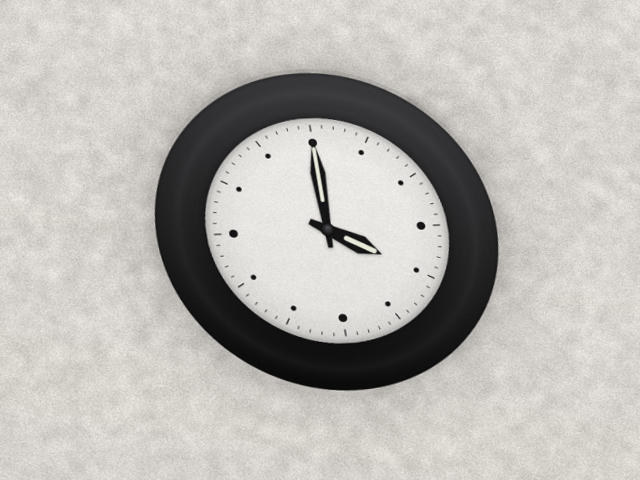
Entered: 4.00
